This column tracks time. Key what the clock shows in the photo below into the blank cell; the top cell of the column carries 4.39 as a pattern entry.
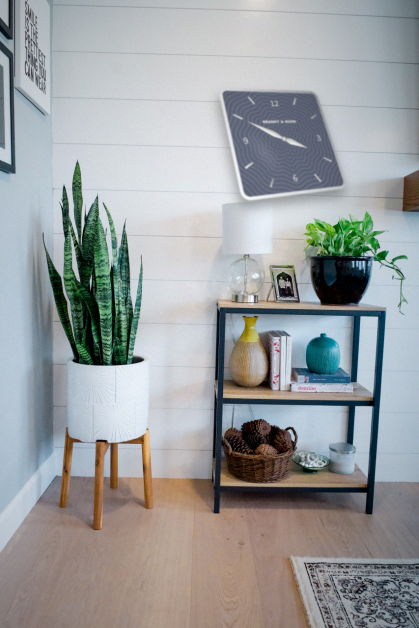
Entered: 3.50
